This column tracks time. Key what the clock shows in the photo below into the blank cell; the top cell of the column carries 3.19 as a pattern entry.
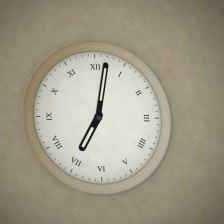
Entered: 7.02
